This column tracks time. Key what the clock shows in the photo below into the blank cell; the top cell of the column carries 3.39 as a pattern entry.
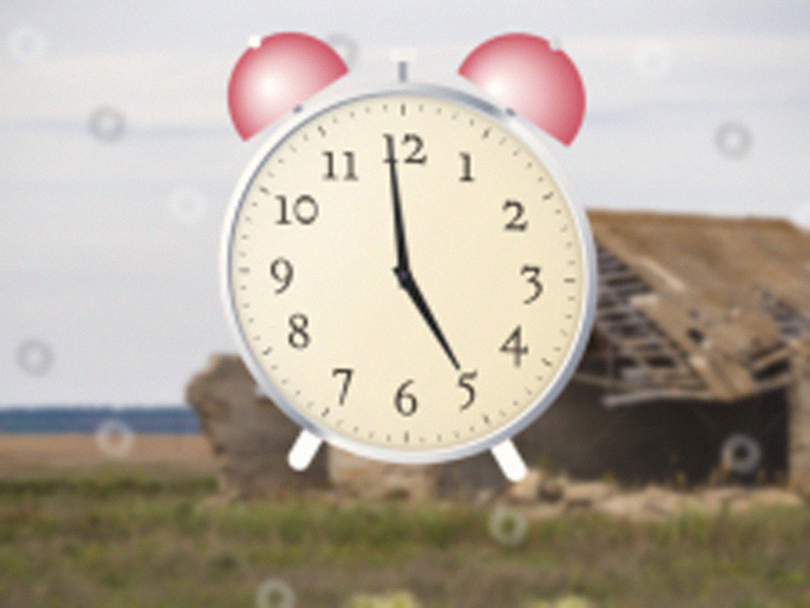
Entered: 4.59
